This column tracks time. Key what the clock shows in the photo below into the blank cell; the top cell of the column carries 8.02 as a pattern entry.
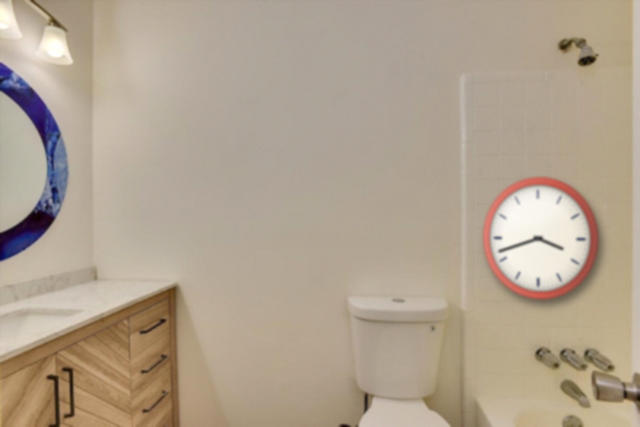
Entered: 3.42
